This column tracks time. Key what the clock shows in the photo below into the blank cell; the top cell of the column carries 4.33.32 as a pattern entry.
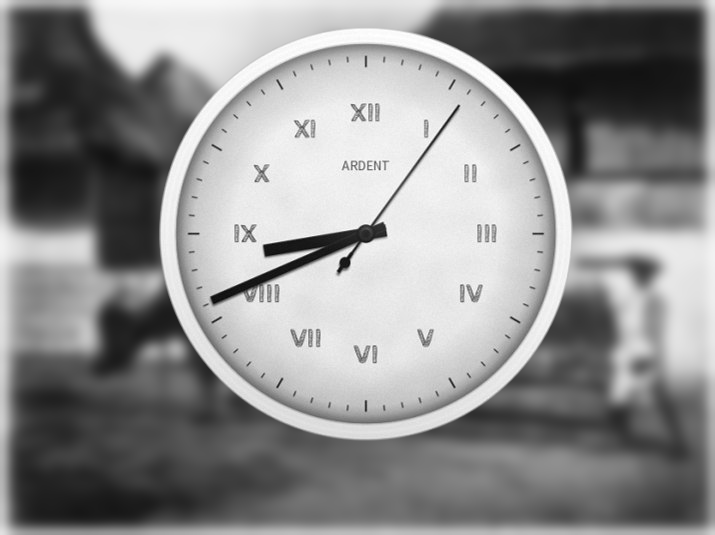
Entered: 8.41.06
